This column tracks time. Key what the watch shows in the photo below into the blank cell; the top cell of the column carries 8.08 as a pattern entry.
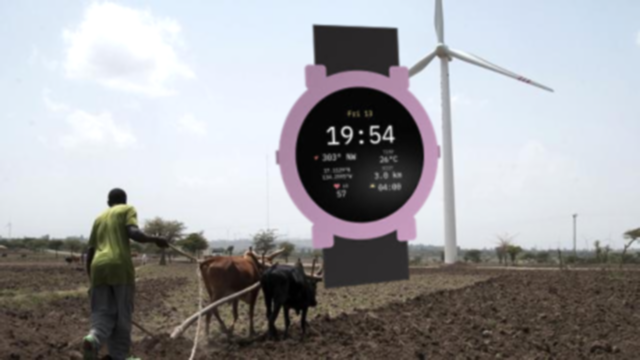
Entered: 19.54
